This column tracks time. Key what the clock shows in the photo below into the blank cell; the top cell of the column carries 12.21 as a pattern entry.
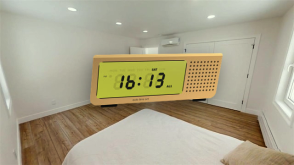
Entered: 16.13
